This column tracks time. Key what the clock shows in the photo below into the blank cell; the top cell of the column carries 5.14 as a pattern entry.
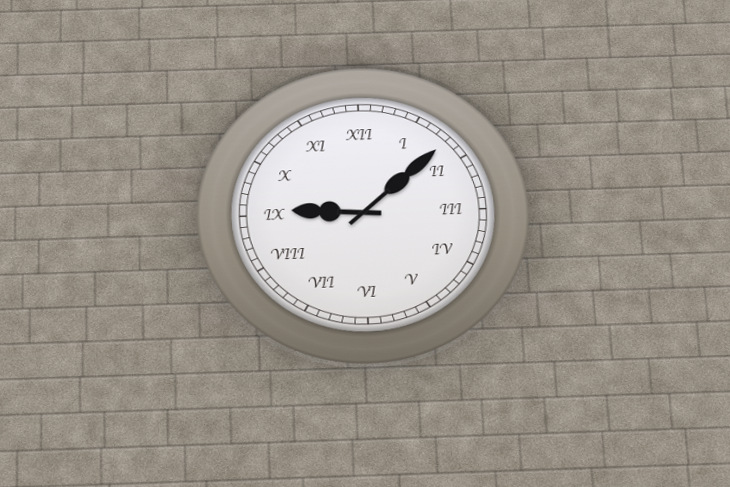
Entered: 9.08
